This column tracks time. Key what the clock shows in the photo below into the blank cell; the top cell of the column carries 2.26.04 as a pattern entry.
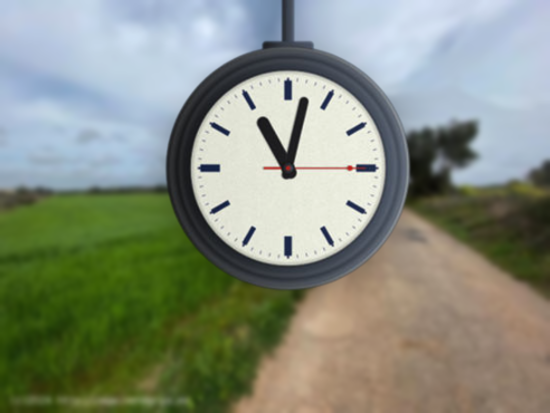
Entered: 11.02.15
